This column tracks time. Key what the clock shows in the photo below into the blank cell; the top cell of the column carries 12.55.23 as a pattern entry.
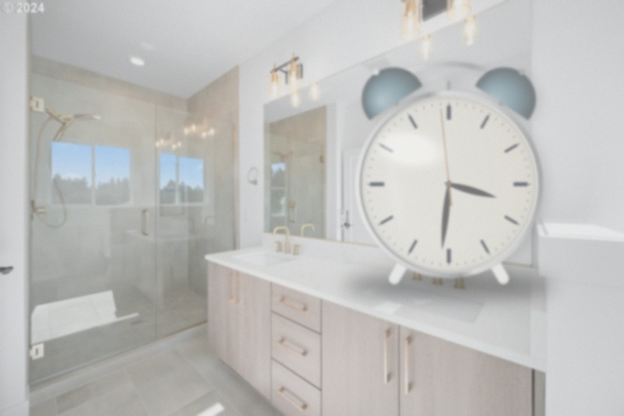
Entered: 3.30.59
